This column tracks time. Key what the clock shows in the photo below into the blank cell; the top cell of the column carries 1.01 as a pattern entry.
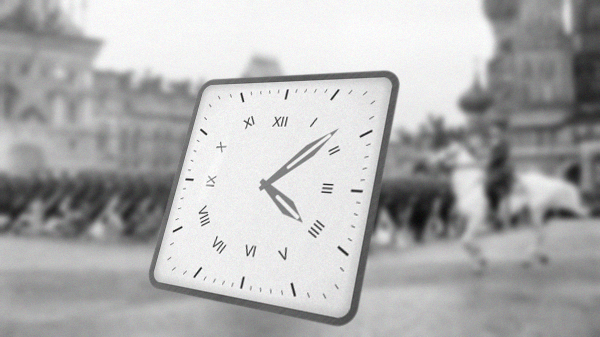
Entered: 4.08
